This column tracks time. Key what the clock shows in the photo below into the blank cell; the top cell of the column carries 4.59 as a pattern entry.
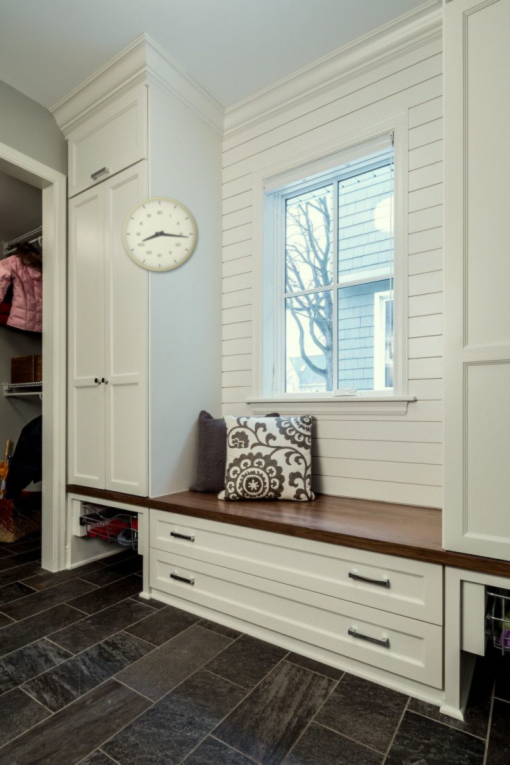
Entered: 8.16
